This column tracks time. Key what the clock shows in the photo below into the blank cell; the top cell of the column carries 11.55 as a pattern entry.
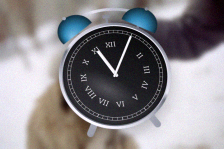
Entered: 11.05
